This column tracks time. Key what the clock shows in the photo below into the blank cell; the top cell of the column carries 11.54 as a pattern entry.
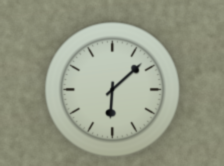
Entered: 6.08
